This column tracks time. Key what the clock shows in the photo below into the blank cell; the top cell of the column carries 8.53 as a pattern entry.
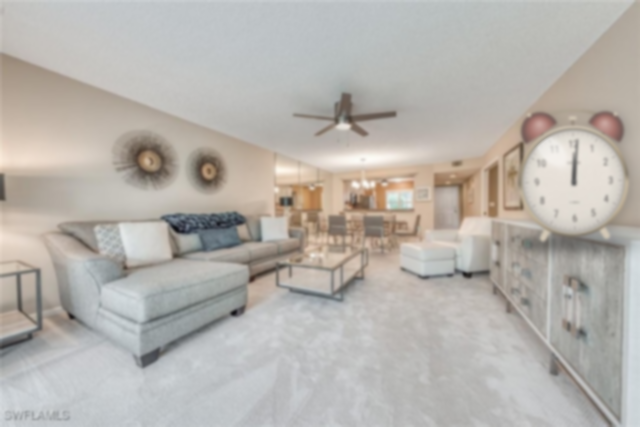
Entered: 12.01
